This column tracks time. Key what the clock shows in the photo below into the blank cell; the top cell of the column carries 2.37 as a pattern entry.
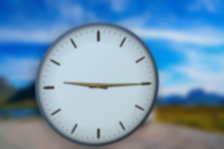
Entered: 9.15
